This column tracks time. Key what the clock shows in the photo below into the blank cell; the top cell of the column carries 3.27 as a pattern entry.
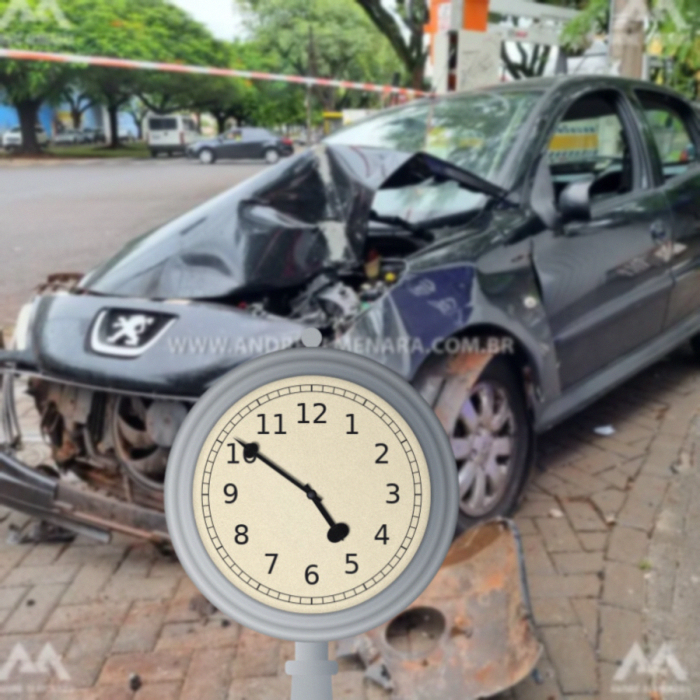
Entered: 4.51
